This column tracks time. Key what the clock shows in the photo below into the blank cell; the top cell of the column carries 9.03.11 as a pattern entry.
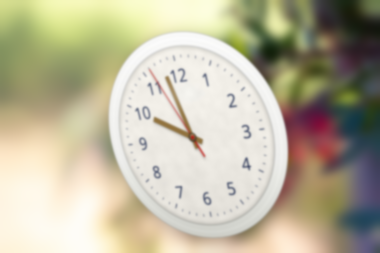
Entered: 9.57.56
